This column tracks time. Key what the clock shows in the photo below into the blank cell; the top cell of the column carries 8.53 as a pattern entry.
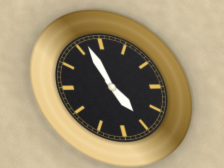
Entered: 4.57
